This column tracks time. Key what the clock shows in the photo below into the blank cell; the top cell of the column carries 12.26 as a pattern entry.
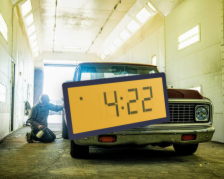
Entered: 4.22
